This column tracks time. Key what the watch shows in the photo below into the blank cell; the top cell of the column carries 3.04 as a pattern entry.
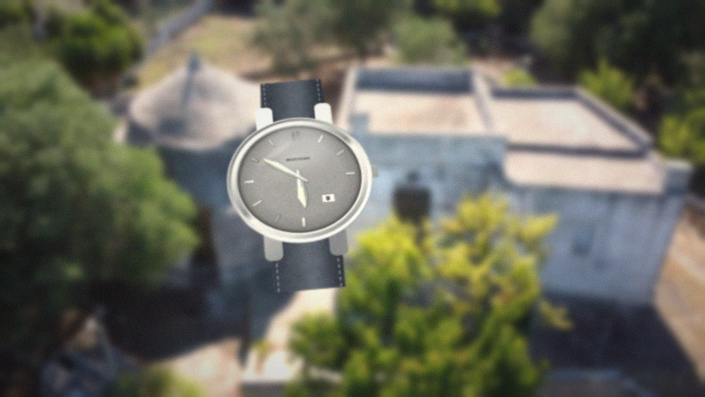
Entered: 5.51
